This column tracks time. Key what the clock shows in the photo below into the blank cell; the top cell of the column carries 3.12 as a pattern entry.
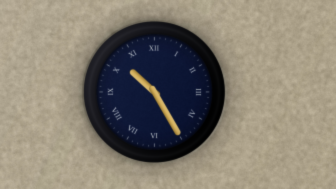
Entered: 10.25
